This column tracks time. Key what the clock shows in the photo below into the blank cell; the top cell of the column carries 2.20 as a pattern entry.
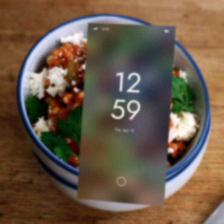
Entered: 12.59
